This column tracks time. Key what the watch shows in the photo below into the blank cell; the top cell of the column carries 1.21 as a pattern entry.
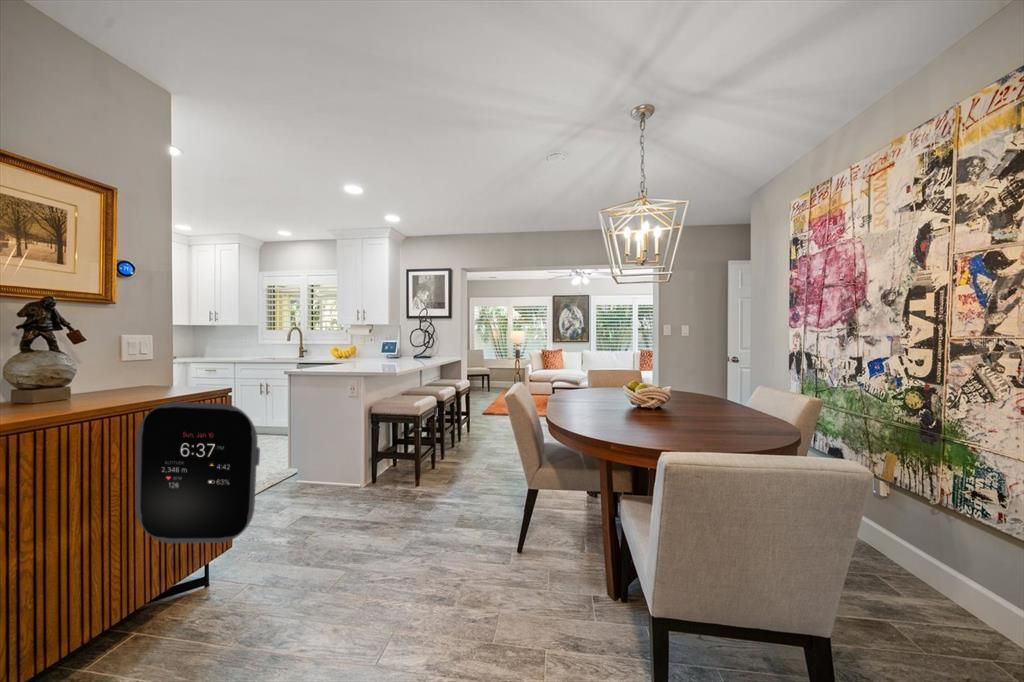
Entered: 6.37
